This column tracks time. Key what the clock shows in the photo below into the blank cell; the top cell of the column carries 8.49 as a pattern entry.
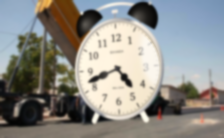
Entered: 4.42
